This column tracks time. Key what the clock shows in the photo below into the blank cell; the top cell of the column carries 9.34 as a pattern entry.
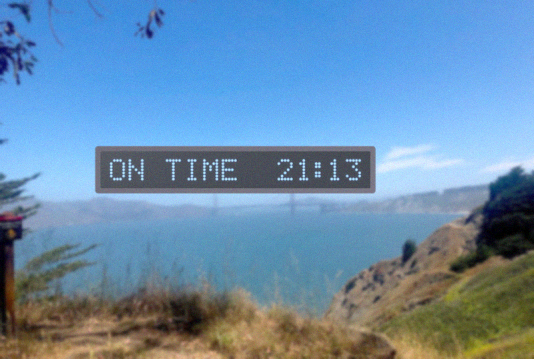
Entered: 21.13
